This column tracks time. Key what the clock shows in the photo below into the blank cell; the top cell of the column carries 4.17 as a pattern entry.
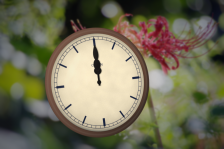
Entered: 12.00
